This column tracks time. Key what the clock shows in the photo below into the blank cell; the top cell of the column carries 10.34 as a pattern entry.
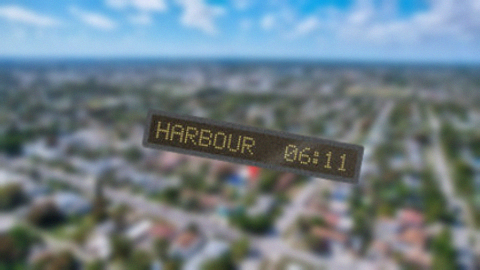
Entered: 6.11
